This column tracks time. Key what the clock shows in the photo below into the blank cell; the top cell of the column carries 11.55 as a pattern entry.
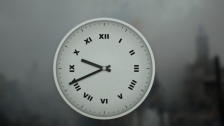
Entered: 9.41
